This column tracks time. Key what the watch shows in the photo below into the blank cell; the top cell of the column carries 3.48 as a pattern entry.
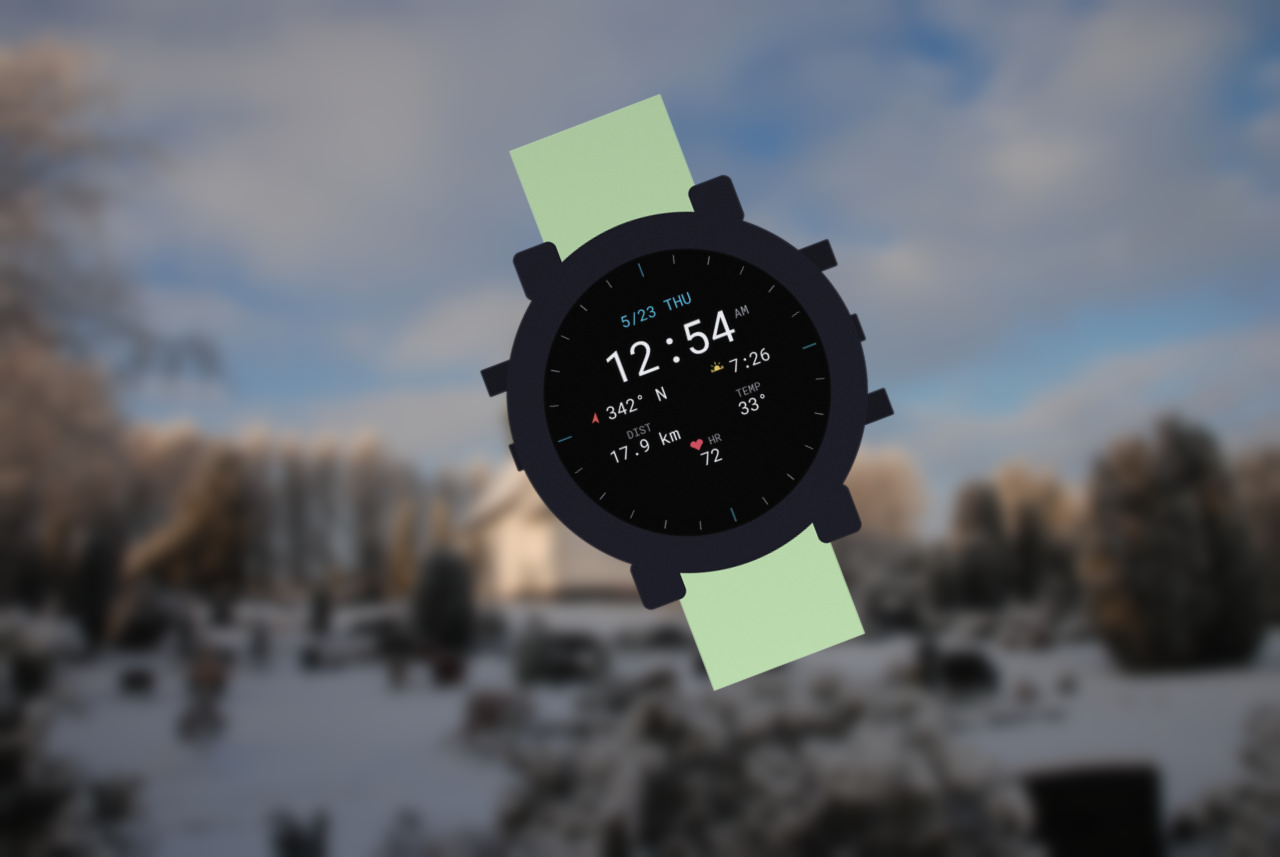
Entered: 12.54
